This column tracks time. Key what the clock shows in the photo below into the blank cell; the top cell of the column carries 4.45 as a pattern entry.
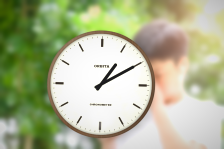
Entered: 1.10
